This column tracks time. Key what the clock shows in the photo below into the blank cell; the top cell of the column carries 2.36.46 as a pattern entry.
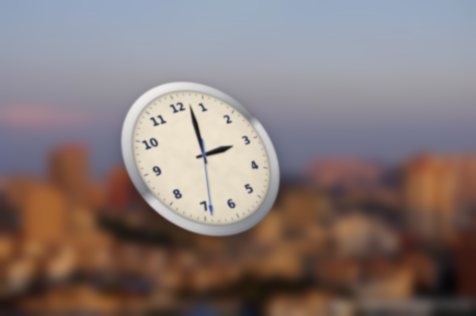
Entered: 3.02.34
